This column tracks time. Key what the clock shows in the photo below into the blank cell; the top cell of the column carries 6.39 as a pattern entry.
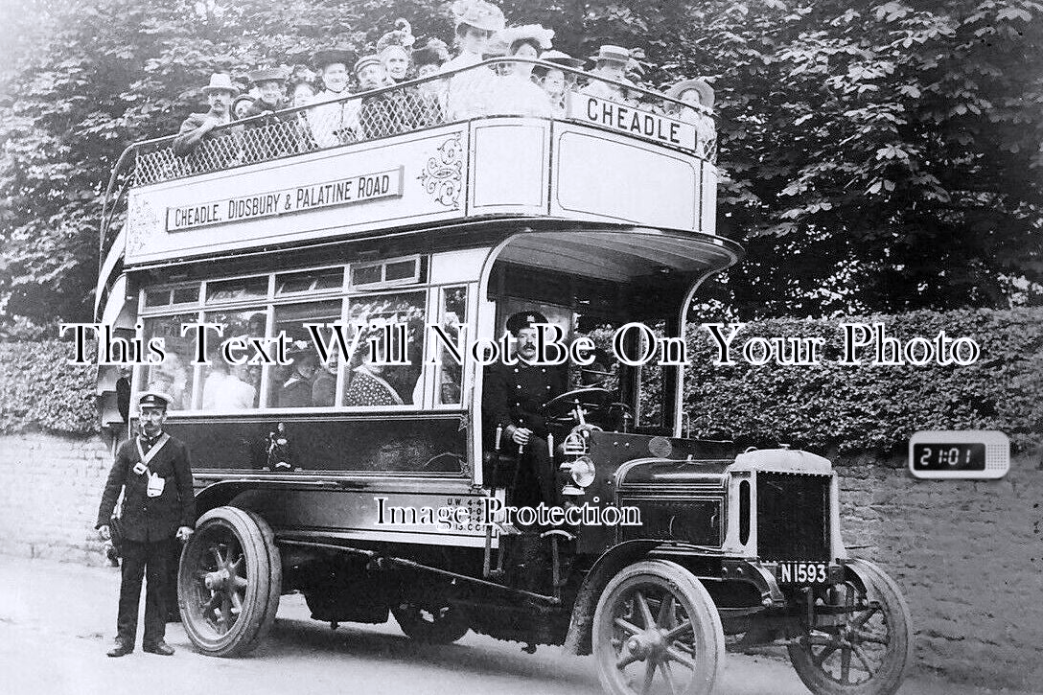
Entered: 21.01
